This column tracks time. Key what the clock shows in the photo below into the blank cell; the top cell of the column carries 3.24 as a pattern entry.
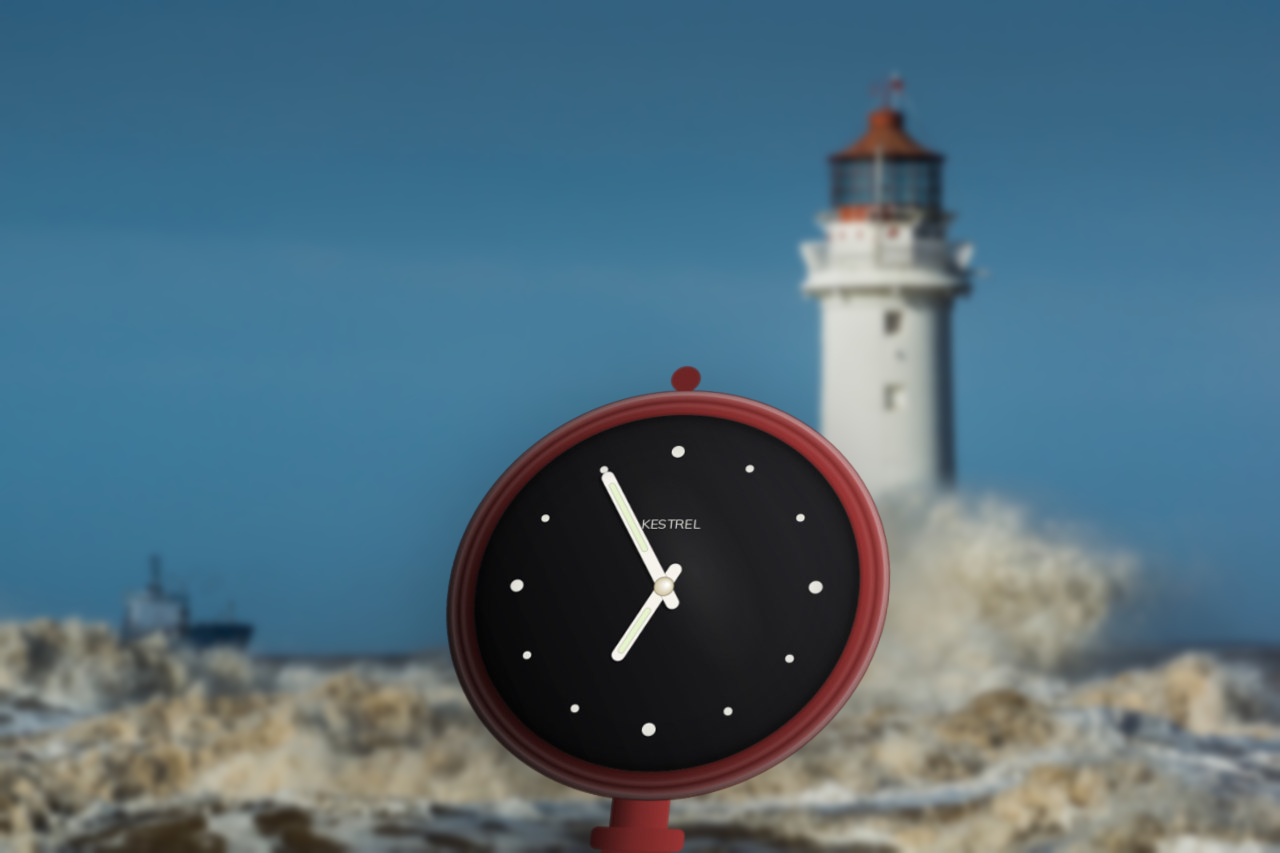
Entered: 6.55
